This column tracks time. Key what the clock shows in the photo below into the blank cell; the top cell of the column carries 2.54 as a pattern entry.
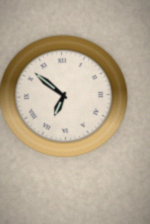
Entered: 6.52
